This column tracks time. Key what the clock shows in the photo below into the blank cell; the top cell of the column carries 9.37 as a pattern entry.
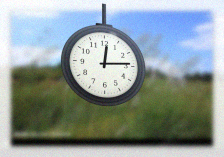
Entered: 12.14
